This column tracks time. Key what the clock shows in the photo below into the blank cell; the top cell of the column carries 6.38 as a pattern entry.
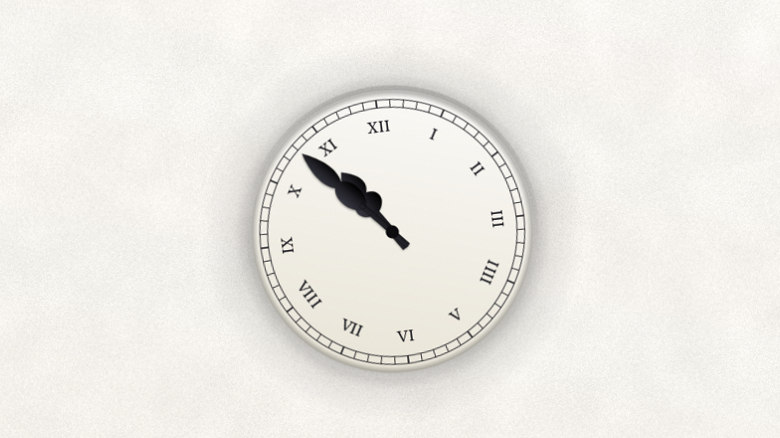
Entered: 10.53
